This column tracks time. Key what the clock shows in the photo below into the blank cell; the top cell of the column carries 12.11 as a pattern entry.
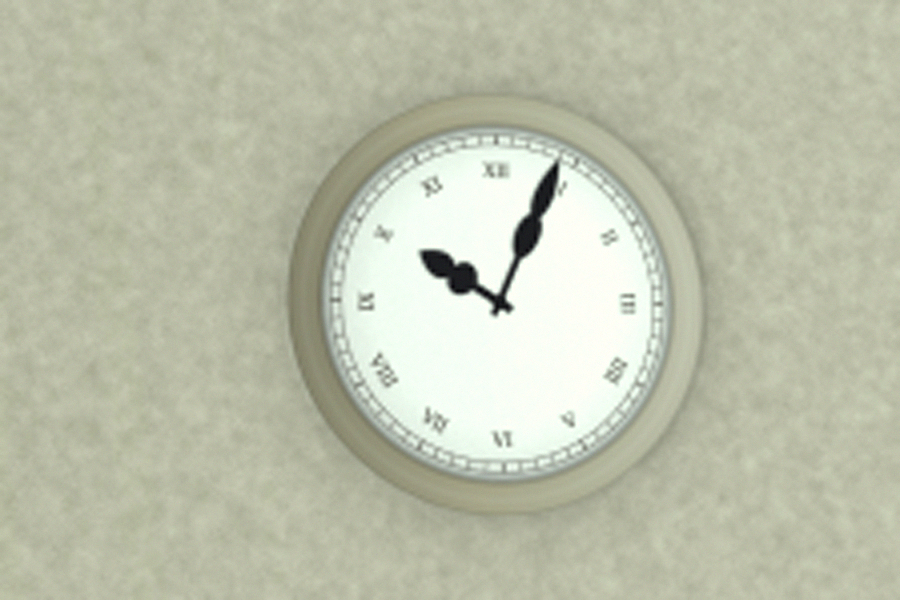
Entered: 10.04
